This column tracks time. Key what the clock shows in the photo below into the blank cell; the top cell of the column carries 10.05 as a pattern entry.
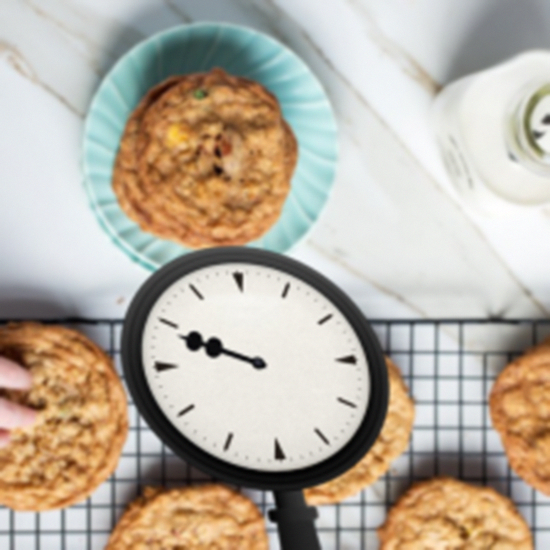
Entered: 9.49
